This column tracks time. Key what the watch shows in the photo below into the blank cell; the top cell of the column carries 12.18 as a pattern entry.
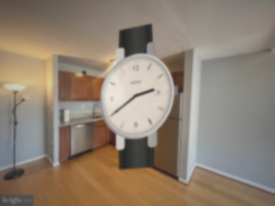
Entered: 2.40
